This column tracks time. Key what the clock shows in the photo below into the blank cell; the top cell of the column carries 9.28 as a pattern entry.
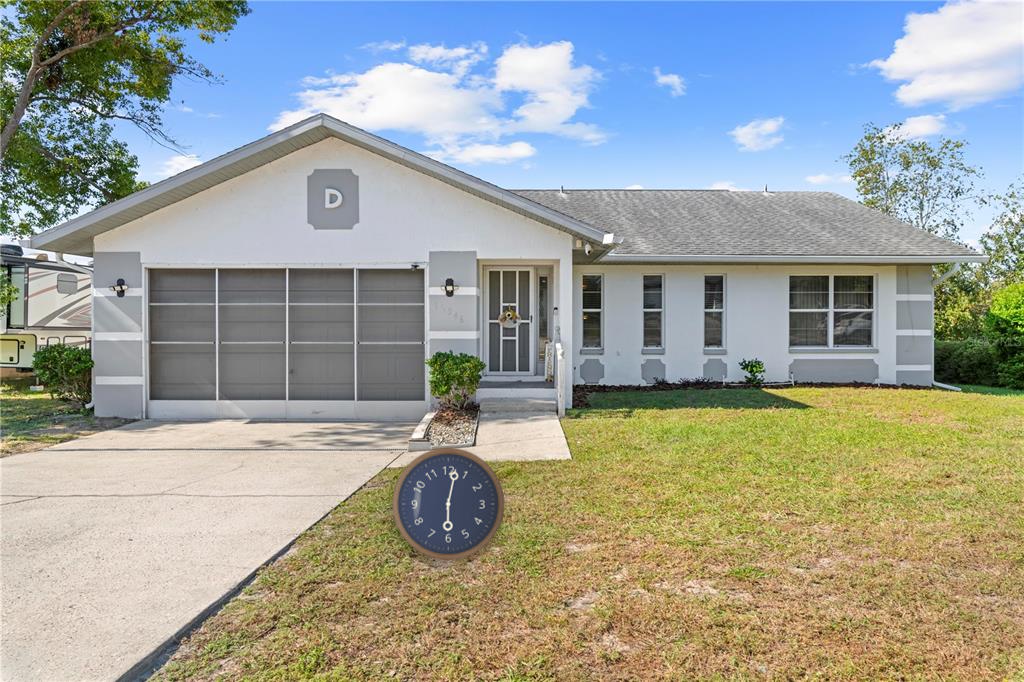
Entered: 6.02
